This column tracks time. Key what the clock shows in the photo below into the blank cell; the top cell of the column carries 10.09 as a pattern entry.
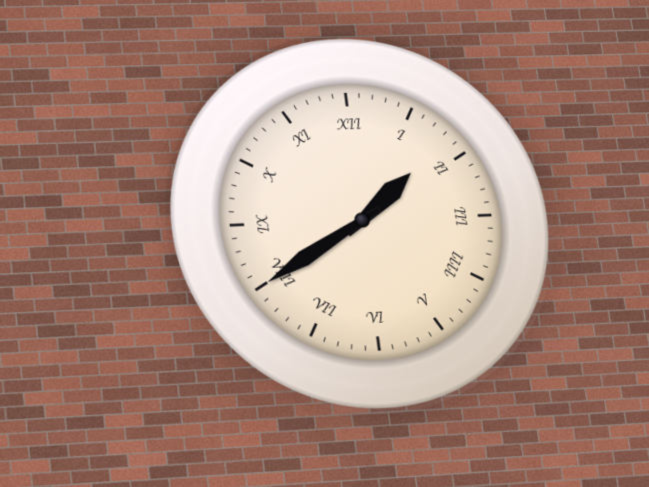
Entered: 1.40
